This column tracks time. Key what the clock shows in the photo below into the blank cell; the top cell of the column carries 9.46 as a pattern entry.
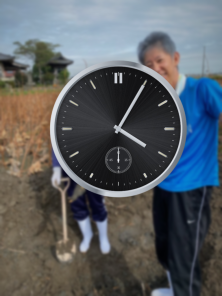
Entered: 4.05
